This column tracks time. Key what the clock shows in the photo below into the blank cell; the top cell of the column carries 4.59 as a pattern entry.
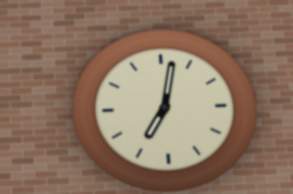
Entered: 7.02
